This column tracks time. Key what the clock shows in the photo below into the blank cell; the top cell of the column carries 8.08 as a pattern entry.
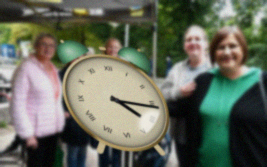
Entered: 4.16
